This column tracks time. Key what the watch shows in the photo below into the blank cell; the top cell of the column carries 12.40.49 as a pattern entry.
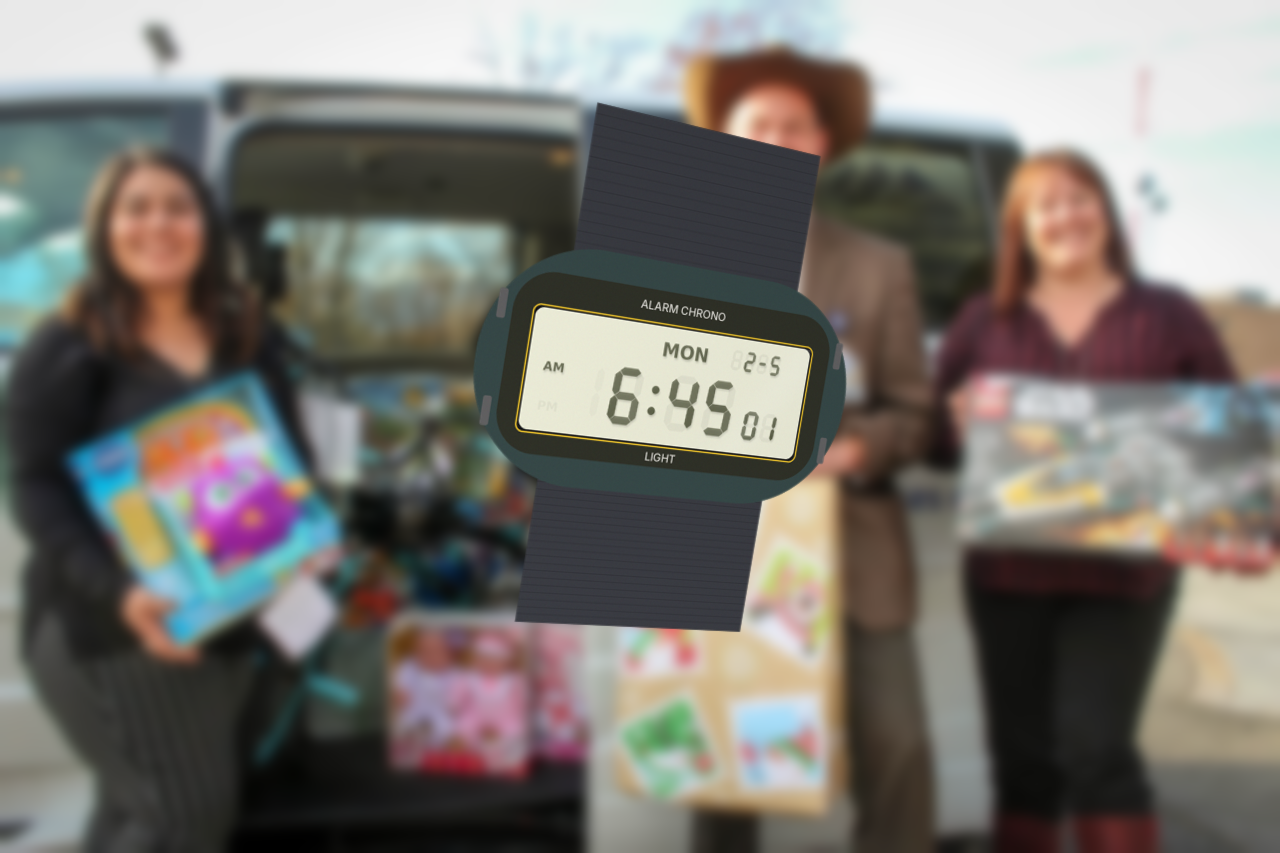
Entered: 6.45.01
